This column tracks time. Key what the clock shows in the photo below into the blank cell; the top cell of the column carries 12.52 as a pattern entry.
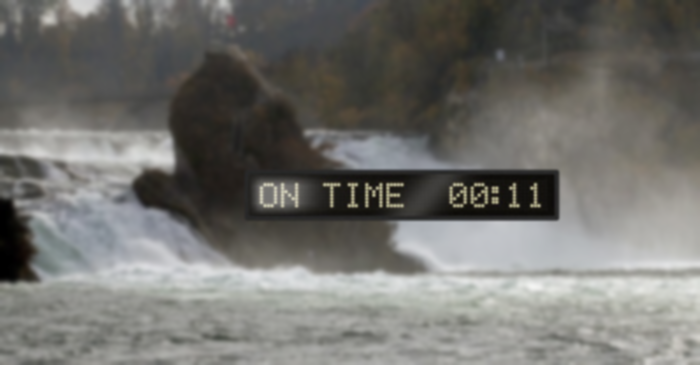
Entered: 0.11
